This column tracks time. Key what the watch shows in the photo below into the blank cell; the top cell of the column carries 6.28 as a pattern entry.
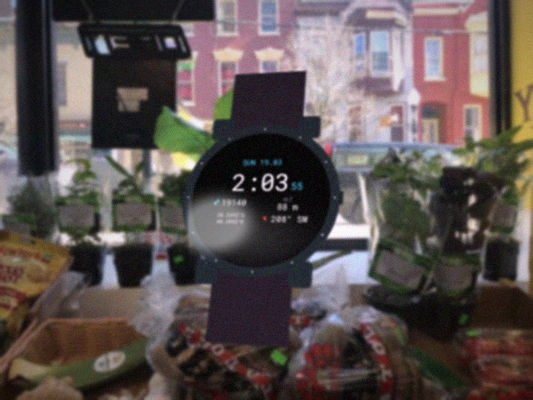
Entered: 2.03
